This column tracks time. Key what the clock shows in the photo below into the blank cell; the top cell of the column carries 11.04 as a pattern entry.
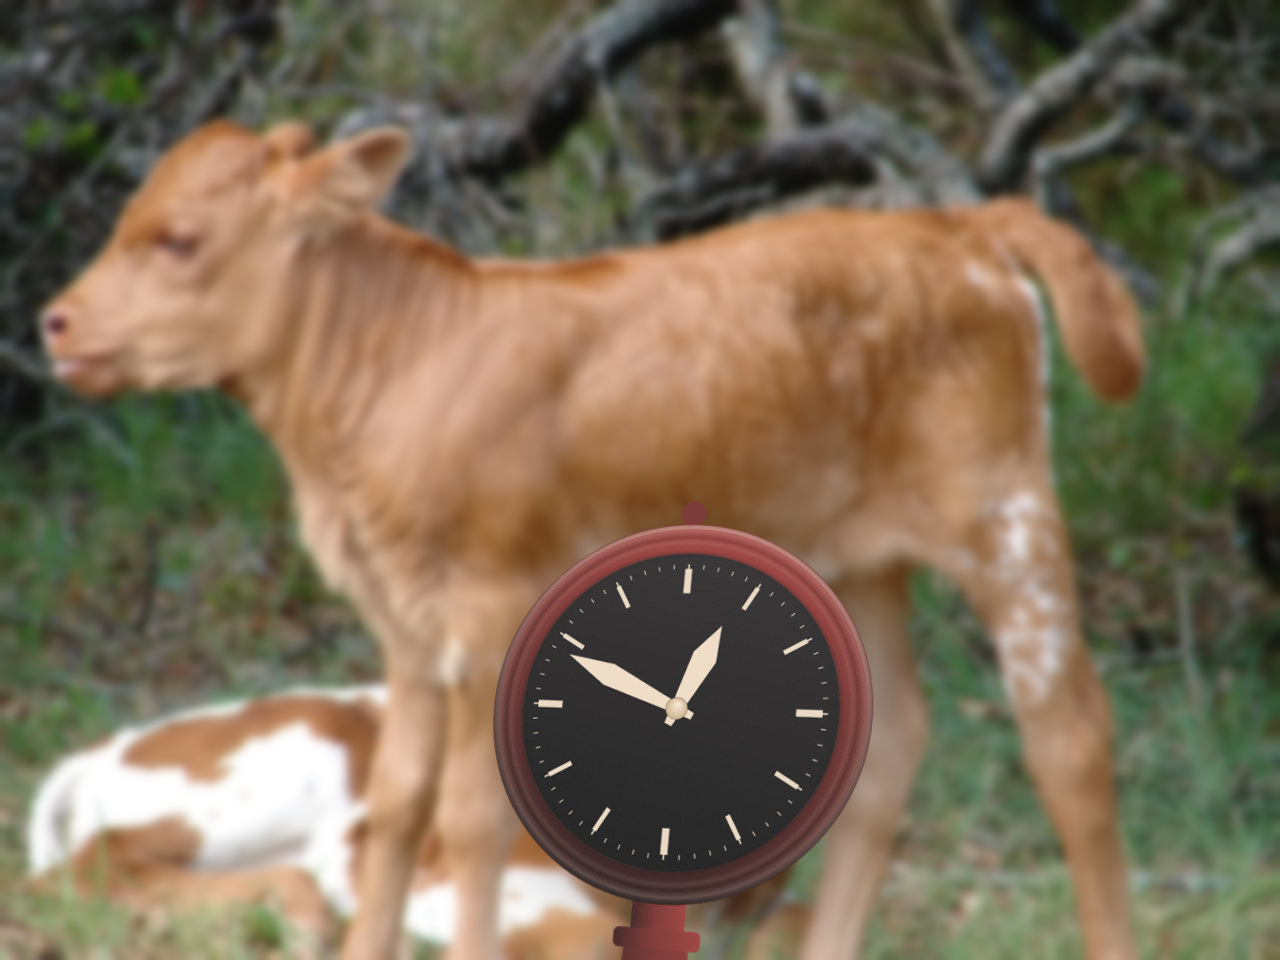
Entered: 12.49
